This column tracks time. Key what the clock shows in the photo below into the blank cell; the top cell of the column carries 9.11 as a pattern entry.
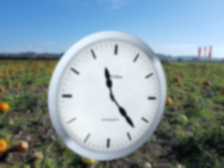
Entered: 11.23
